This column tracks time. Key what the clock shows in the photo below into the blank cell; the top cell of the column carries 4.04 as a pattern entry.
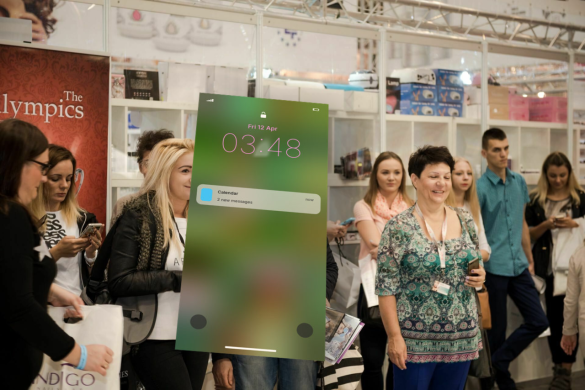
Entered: 3.48
